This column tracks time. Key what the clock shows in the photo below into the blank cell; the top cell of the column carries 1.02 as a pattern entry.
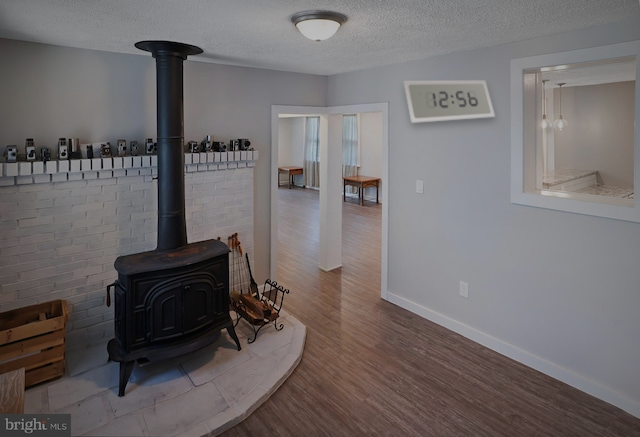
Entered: 12.56
